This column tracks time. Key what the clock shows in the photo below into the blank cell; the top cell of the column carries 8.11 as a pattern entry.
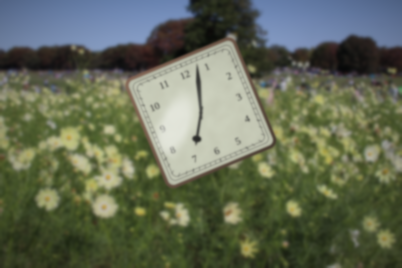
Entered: 7.03
